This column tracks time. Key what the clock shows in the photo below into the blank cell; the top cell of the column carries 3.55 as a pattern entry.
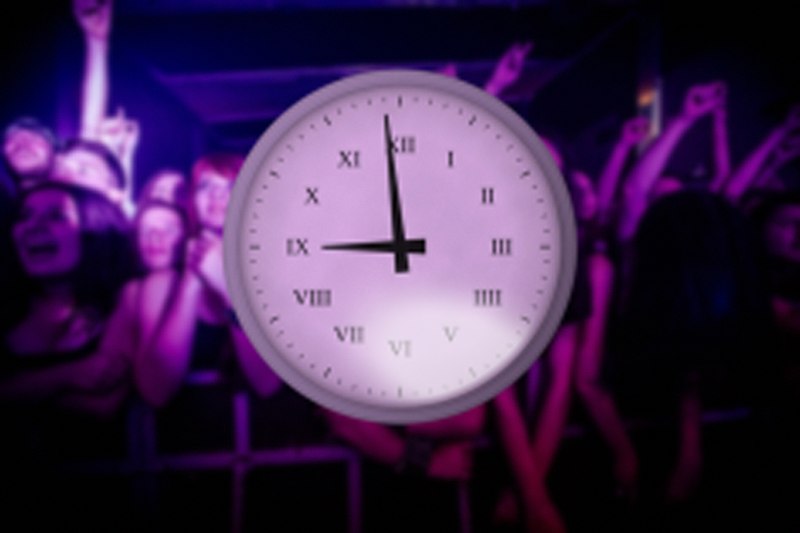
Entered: 8.59
